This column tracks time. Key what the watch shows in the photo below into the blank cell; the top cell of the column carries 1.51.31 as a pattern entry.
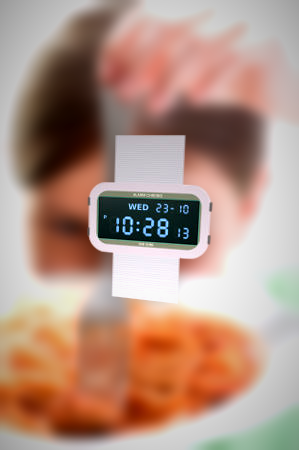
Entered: 10.28.13
